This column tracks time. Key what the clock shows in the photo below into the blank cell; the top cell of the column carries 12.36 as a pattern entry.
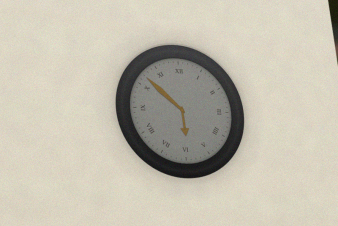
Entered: 5.52
